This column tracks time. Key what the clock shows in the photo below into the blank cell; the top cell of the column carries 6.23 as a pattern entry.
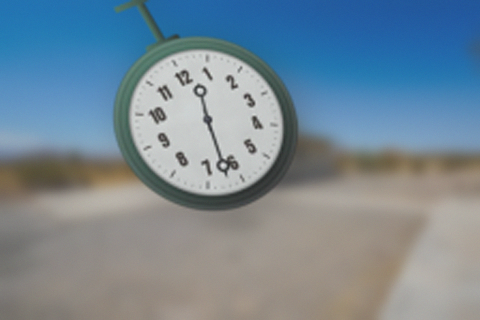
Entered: 12.32
